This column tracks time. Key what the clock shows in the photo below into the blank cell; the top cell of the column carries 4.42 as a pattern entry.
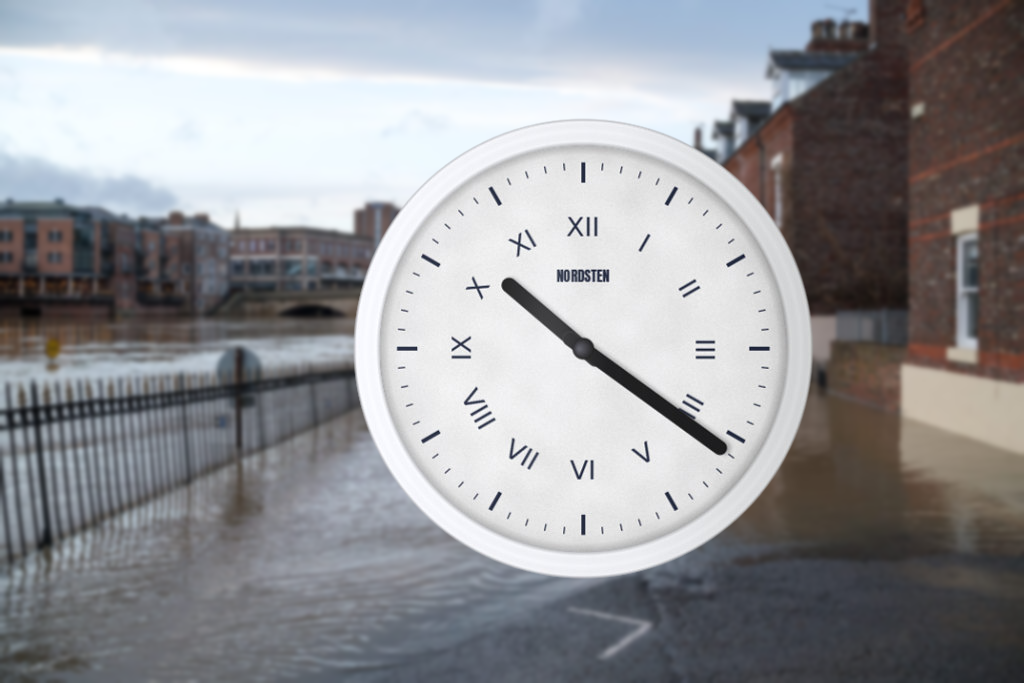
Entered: 10.21
